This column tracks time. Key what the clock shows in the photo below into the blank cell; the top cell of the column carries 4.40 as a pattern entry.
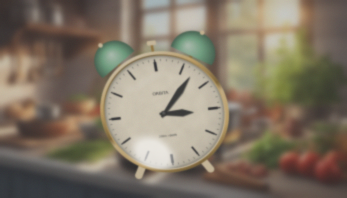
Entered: 3.07
